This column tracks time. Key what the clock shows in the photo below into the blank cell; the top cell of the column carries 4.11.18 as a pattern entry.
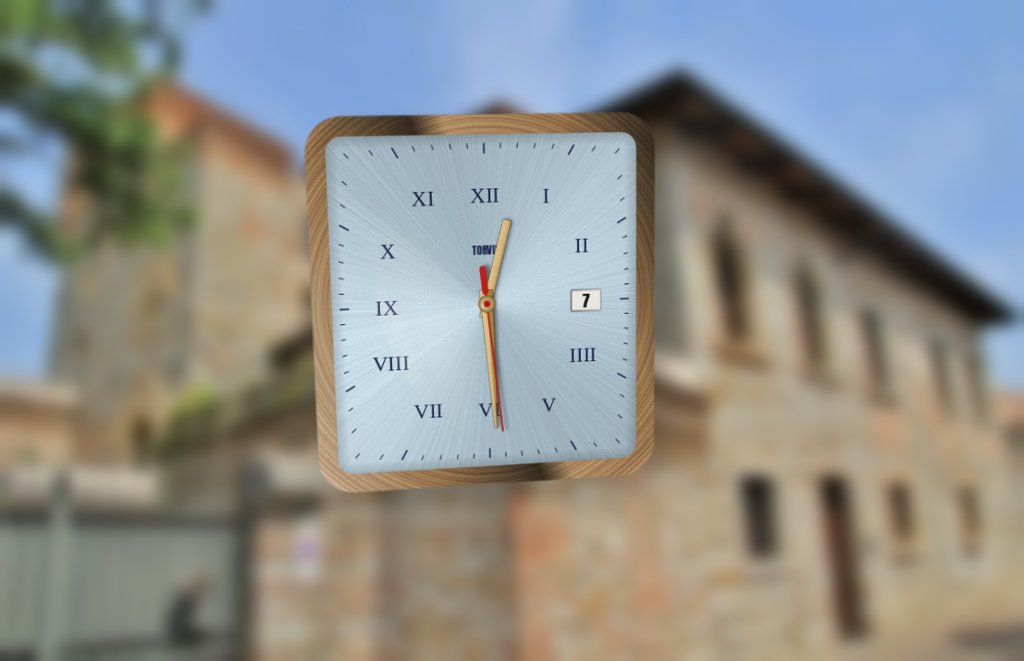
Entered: 12.29.29
